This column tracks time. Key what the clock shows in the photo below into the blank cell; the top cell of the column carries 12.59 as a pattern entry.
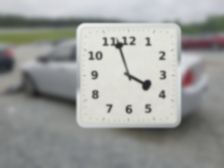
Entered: 3.57
